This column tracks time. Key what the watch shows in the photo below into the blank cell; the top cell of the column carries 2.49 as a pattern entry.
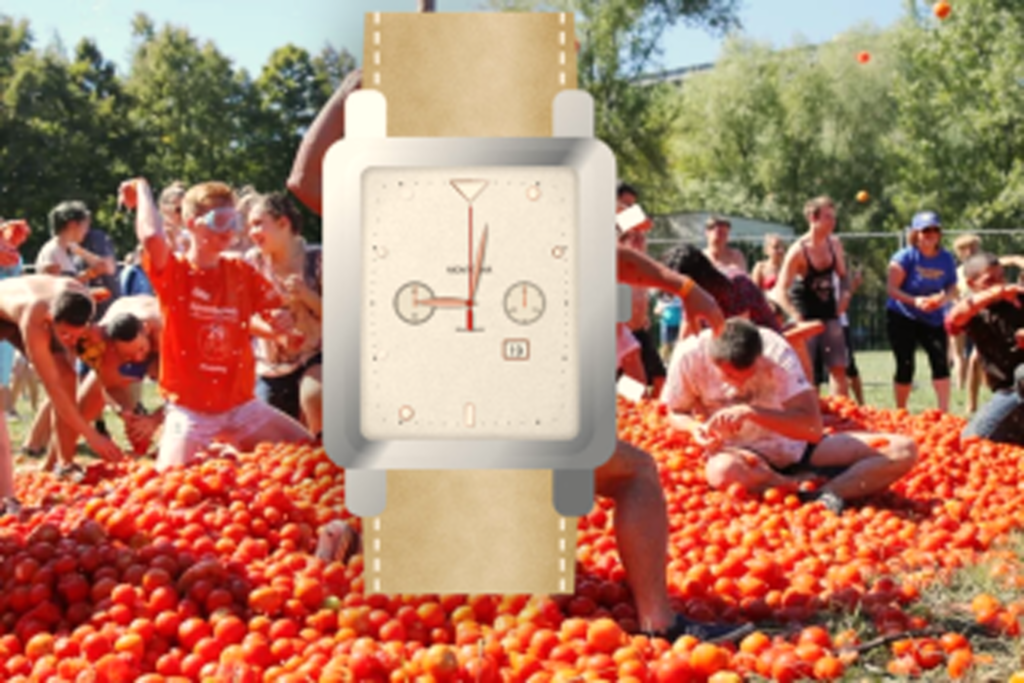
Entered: 9.02
